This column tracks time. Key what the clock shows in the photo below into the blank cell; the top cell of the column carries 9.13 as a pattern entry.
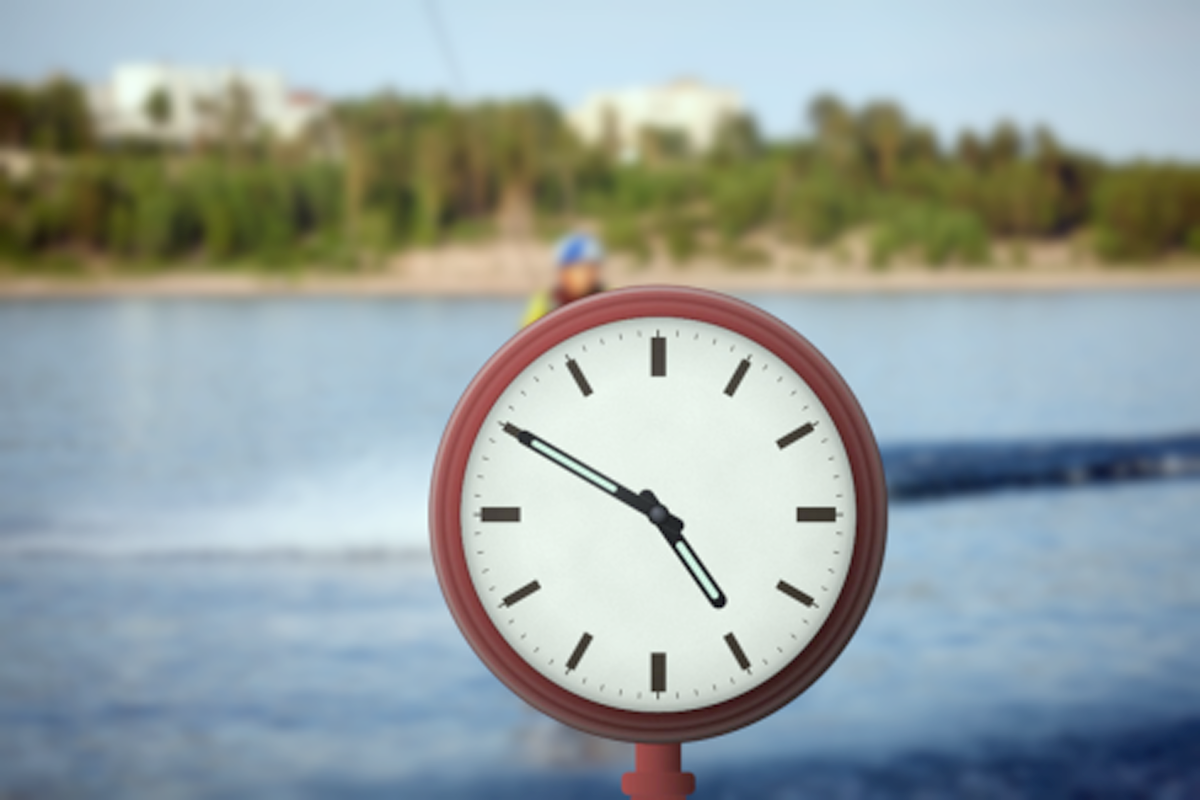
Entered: 4.50
